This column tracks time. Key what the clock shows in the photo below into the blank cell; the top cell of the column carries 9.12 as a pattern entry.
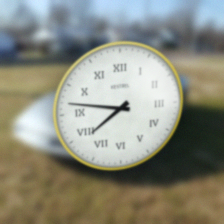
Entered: 7.47
